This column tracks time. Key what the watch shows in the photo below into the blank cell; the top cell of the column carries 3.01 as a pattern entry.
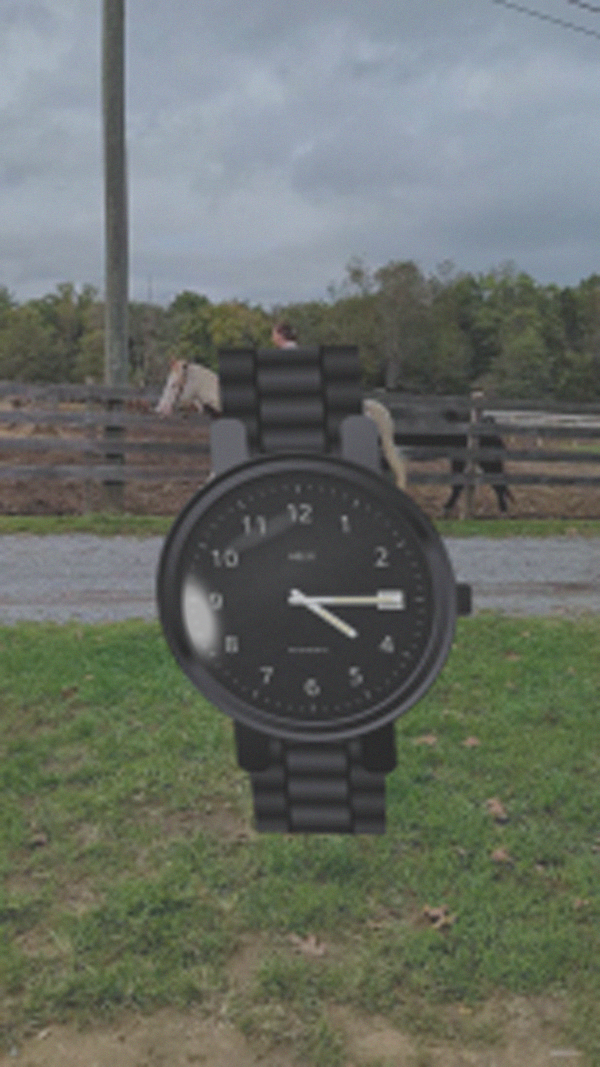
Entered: 4.15
